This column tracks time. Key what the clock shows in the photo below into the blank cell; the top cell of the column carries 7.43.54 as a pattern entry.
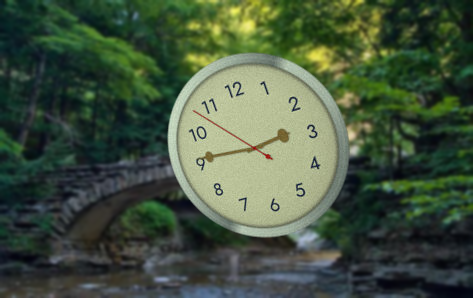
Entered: 2.45.53
